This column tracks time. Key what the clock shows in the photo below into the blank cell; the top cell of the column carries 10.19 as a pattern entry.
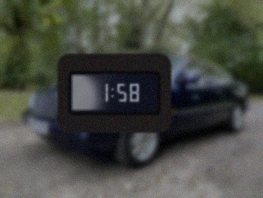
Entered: 1.58
